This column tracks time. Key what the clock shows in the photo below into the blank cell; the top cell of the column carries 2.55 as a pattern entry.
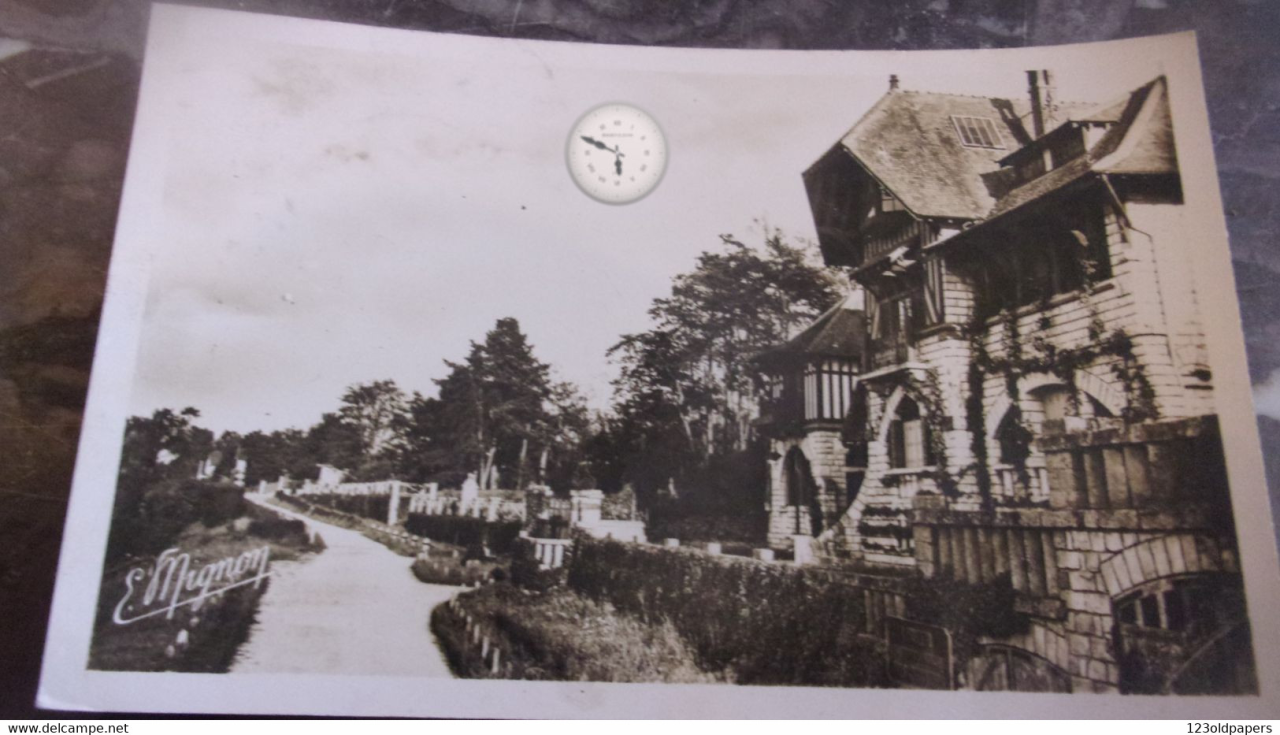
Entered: 5.49
